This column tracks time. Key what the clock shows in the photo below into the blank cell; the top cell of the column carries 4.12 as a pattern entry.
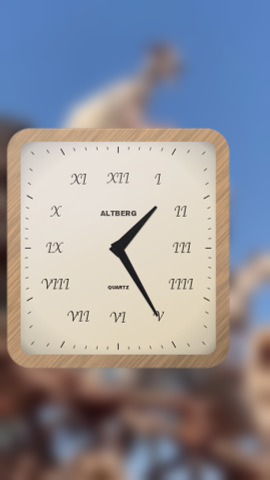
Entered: 1.25
